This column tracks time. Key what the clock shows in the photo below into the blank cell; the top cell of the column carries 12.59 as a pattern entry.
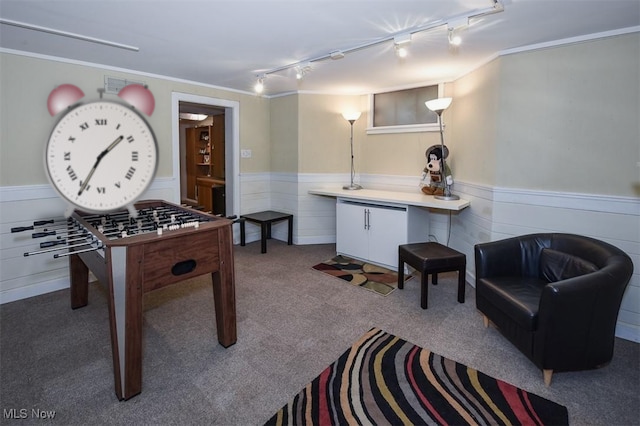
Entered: 1.35
